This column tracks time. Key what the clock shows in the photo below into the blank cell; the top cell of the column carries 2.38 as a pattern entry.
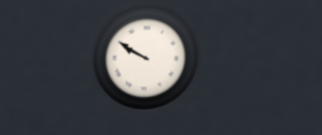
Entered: 9.50
